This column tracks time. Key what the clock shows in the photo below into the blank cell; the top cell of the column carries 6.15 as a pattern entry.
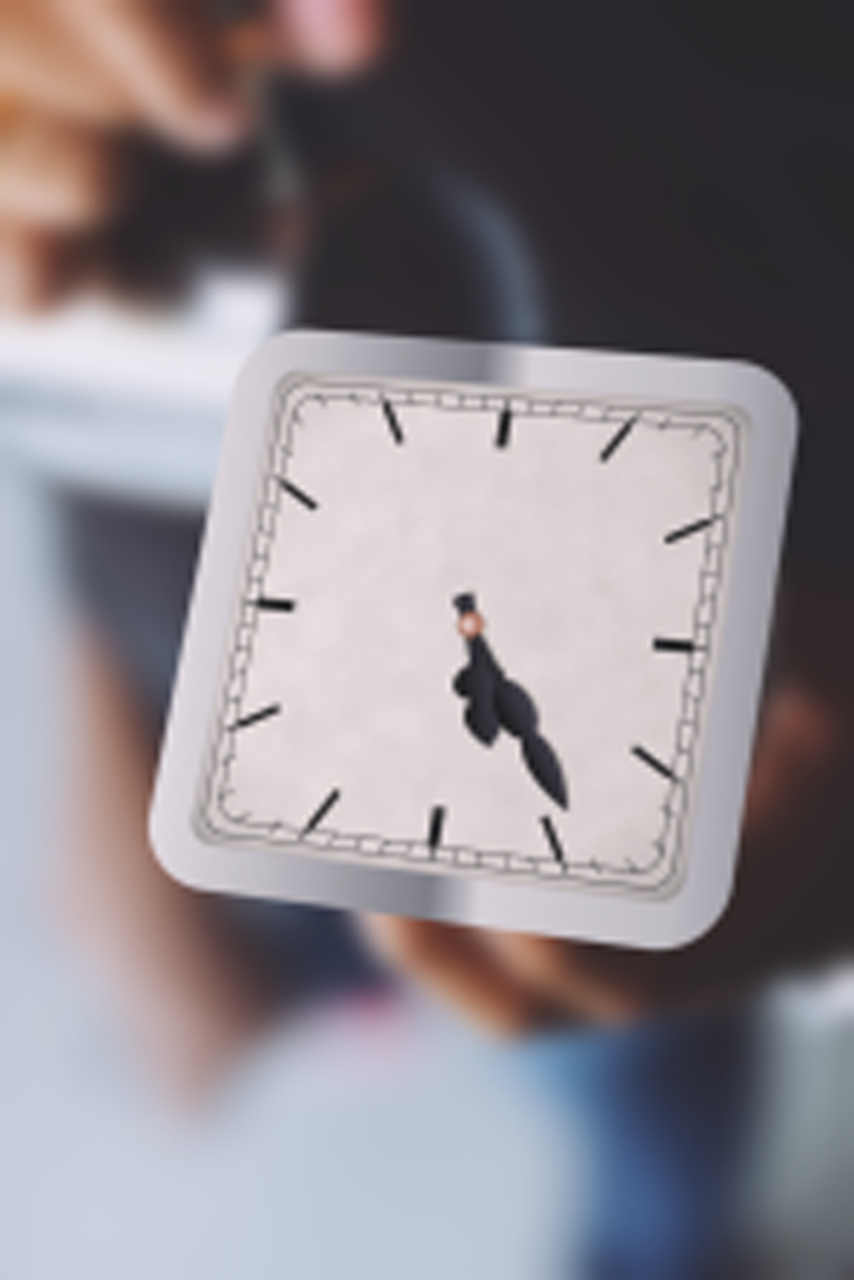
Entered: 5.24
